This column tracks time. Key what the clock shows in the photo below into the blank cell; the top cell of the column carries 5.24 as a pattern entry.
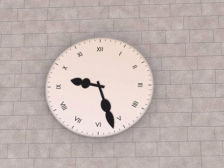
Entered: 9.27
